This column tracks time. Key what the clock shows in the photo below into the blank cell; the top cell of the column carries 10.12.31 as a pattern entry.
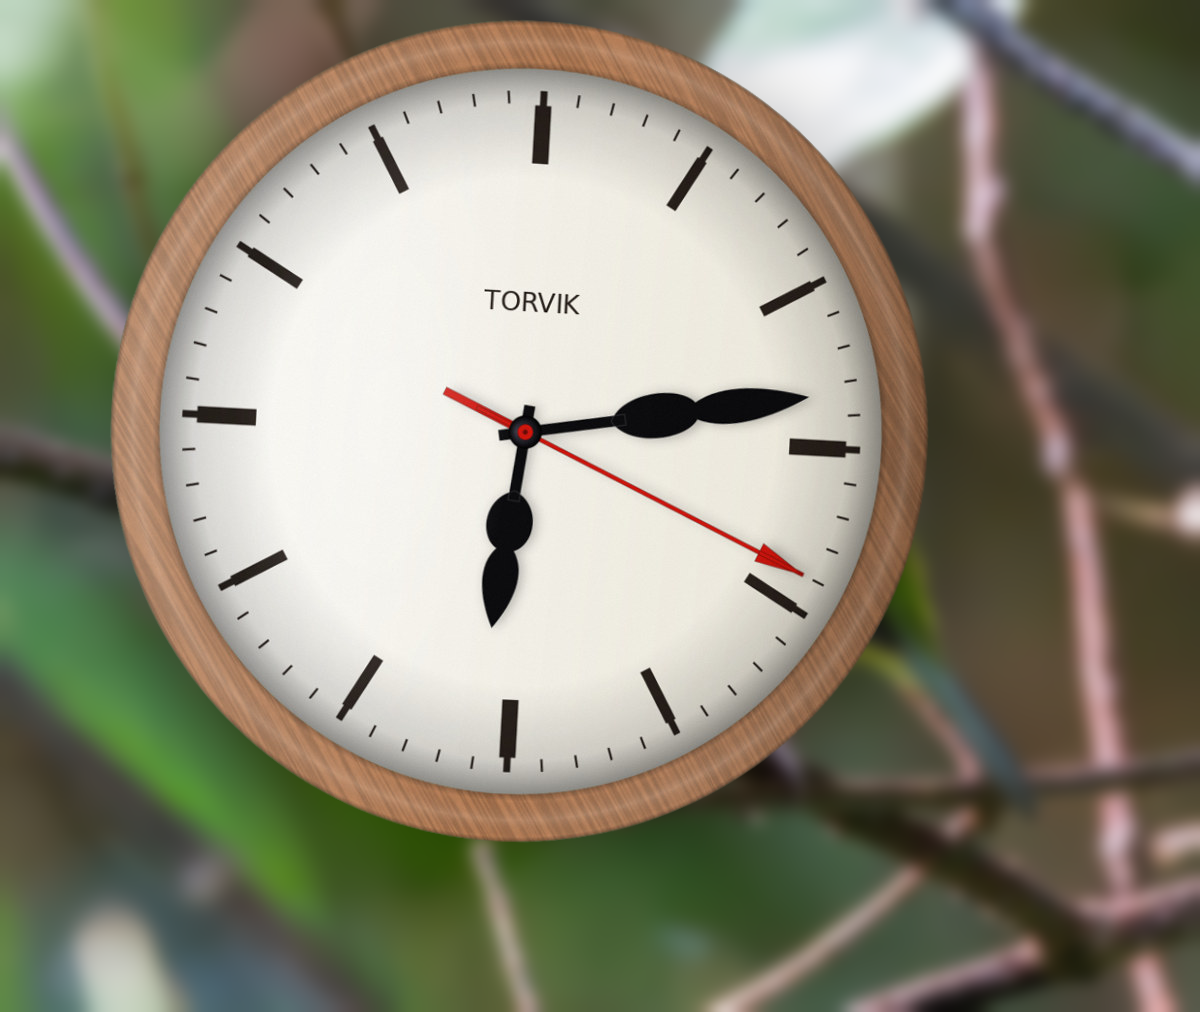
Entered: 6.13.19
